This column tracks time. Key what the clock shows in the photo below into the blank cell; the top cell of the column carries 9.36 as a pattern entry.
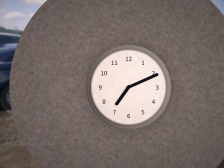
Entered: 7.11
